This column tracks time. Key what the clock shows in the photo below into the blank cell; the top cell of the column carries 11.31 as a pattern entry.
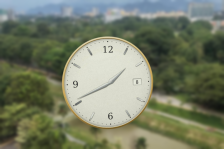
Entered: 1.41
